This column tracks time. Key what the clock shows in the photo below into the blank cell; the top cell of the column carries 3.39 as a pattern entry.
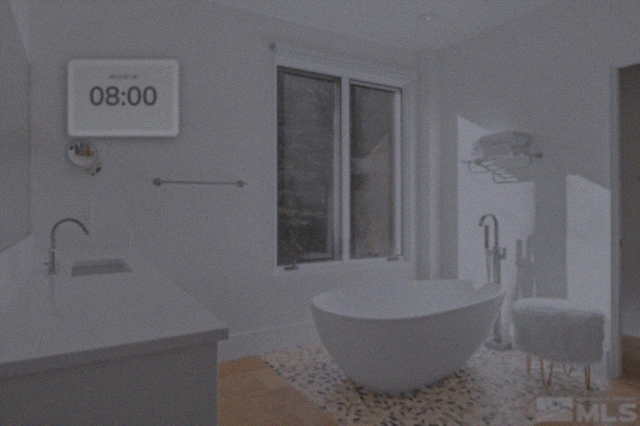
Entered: 8.00
